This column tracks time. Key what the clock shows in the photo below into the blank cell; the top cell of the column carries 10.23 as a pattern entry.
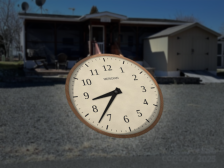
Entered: 8.37
